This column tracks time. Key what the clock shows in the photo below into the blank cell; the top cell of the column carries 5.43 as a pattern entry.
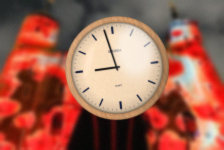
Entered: 8.58
